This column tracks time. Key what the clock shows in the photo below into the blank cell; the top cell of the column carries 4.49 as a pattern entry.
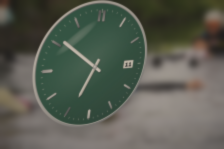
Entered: 6.51
